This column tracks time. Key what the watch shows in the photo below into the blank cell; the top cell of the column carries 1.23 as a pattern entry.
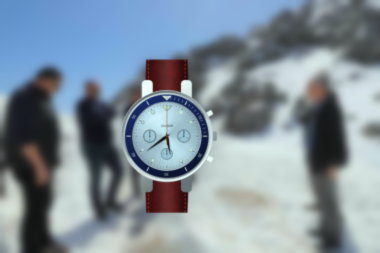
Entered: 5.39
